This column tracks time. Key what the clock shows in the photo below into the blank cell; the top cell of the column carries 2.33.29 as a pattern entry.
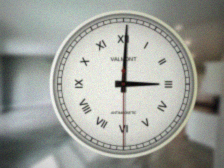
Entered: 3.00.30
